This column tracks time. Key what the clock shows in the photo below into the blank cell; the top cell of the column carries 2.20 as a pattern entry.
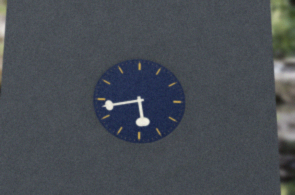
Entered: 5.43
